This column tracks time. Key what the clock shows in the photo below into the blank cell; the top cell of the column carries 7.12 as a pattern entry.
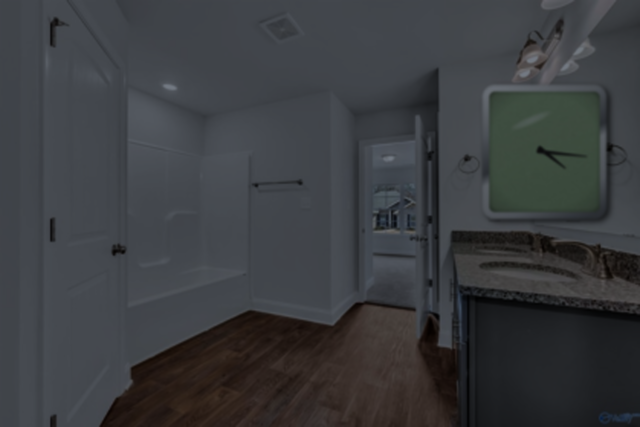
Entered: 4.16
